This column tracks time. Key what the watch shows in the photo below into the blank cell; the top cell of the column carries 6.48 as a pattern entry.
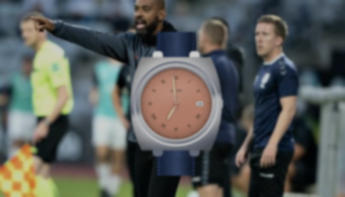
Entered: 6.59
